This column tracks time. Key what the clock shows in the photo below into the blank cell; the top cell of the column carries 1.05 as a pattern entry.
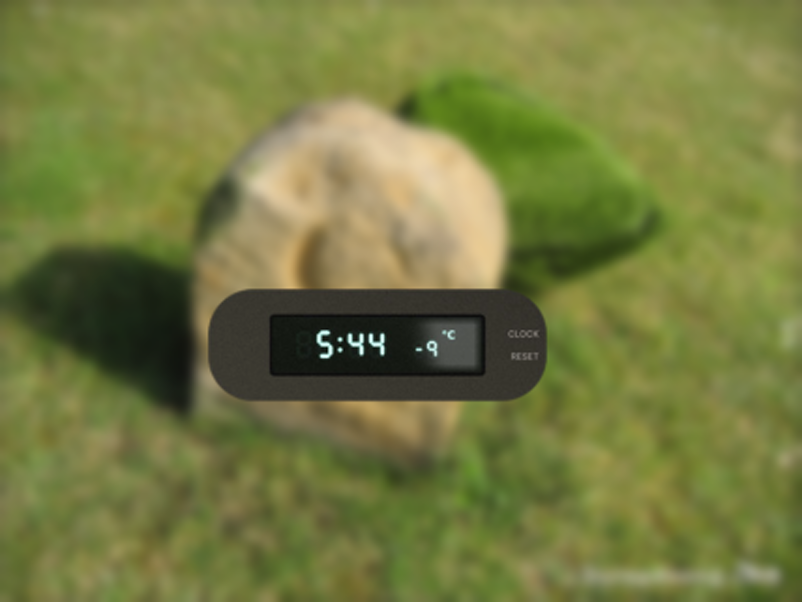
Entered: 5.44
